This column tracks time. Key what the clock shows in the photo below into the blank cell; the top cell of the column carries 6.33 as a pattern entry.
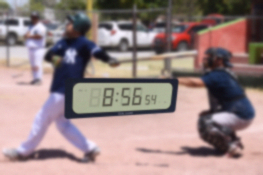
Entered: 8.56
